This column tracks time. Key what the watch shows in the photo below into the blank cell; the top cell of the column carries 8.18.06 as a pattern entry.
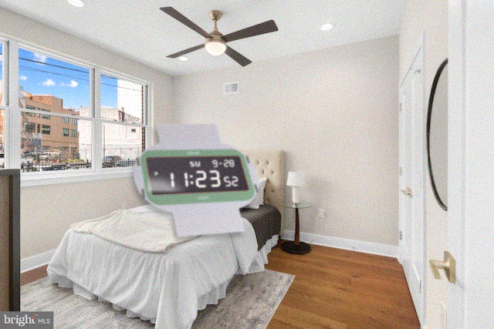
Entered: 11.23.52
